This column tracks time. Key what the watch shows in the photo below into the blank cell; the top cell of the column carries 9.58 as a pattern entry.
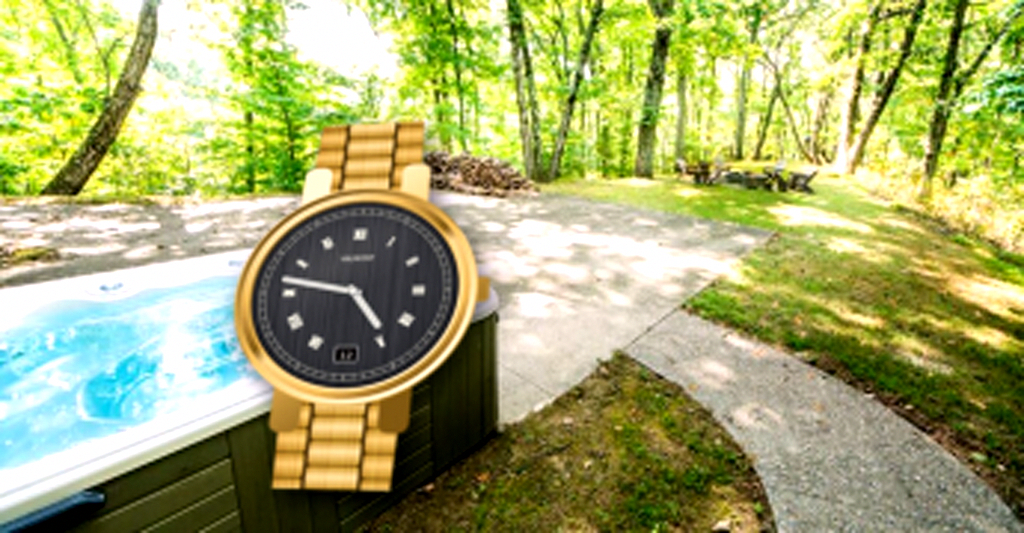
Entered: 4.47
